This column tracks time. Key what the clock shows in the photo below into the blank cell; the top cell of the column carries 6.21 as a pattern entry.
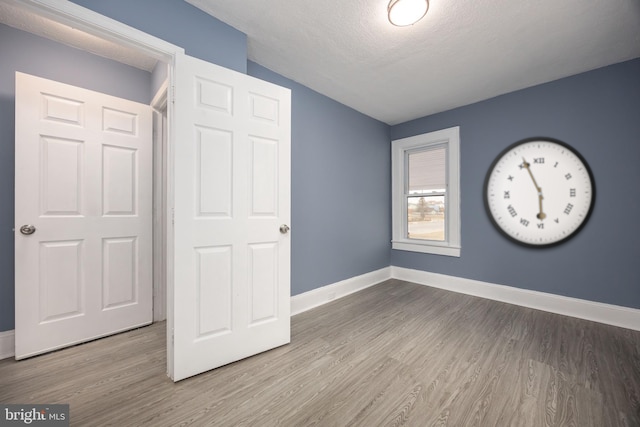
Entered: 5.56
